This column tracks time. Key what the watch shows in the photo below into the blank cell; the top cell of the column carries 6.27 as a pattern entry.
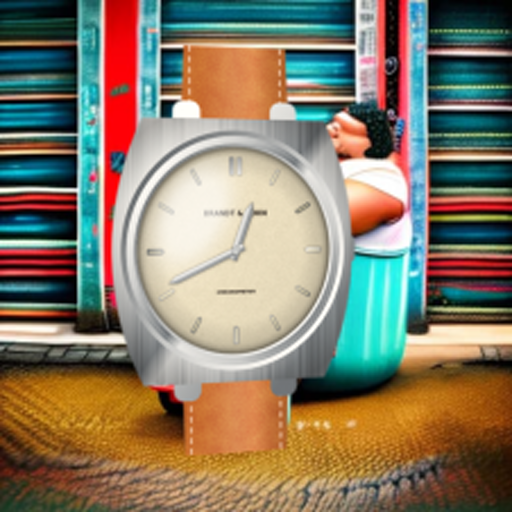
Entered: 12.41
